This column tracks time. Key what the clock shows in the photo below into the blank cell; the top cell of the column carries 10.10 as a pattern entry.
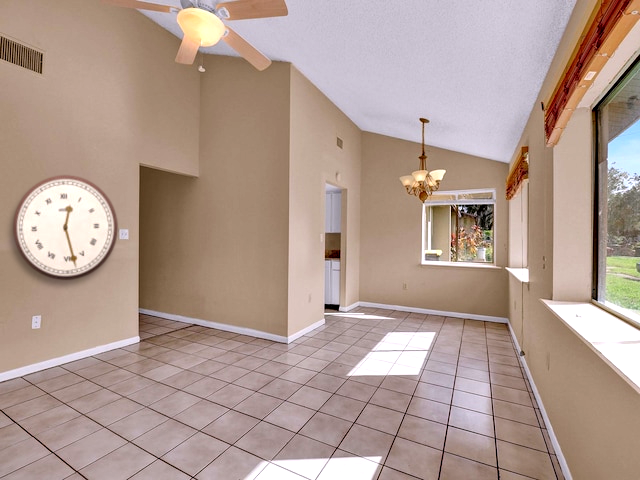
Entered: 12.28
